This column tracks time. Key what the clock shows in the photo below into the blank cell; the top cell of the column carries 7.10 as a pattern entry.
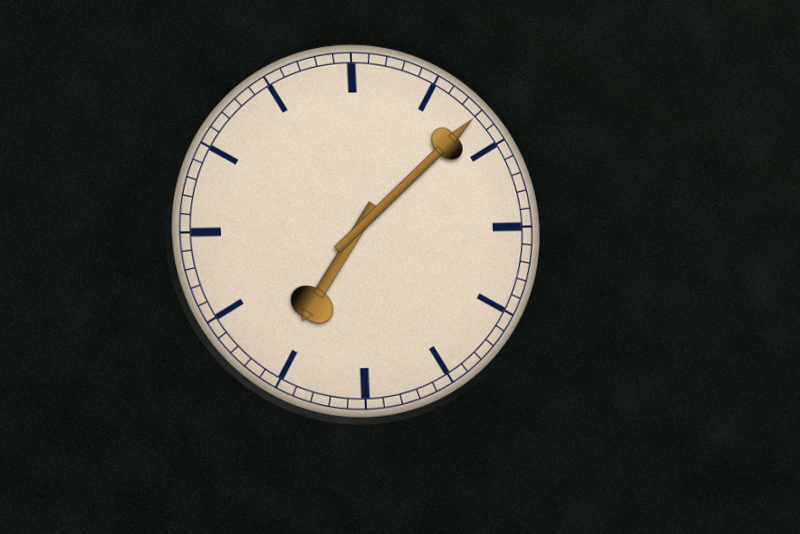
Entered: 7.08
